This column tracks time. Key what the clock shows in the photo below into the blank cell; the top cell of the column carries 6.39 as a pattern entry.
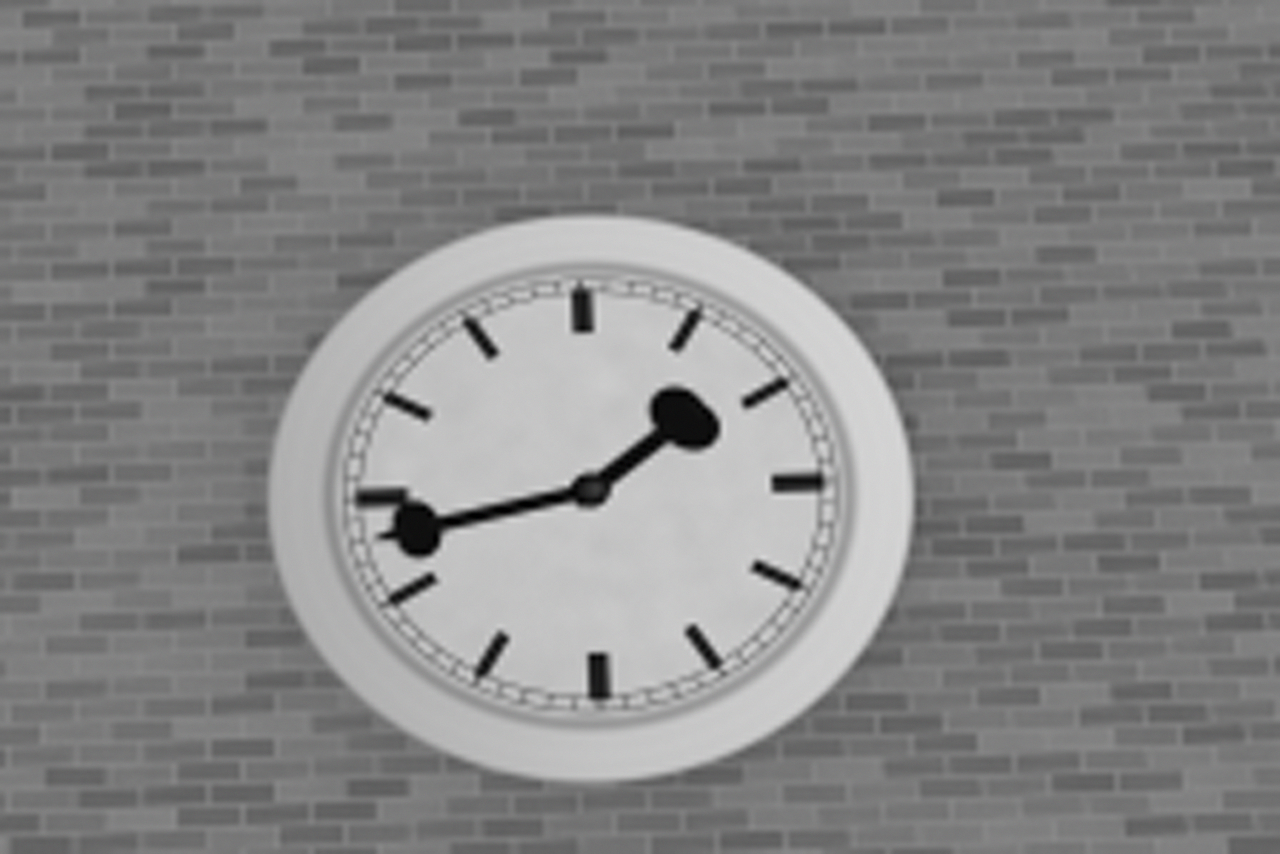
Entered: 1.43
